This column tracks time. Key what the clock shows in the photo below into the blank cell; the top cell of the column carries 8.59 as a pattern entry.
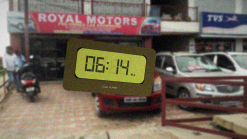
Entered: 6.14
